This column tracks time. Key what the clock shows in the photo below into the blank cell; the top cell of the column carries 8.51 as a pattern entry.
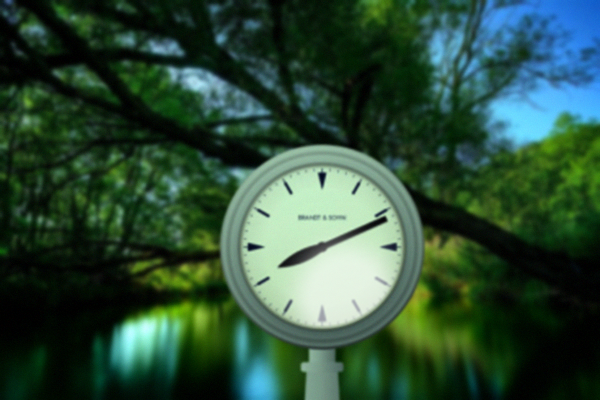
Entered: 8.11
